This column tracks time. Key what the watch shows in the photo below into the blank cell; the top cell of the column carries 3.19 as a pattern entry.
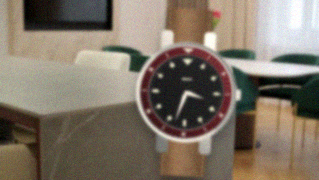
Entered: 3.33
